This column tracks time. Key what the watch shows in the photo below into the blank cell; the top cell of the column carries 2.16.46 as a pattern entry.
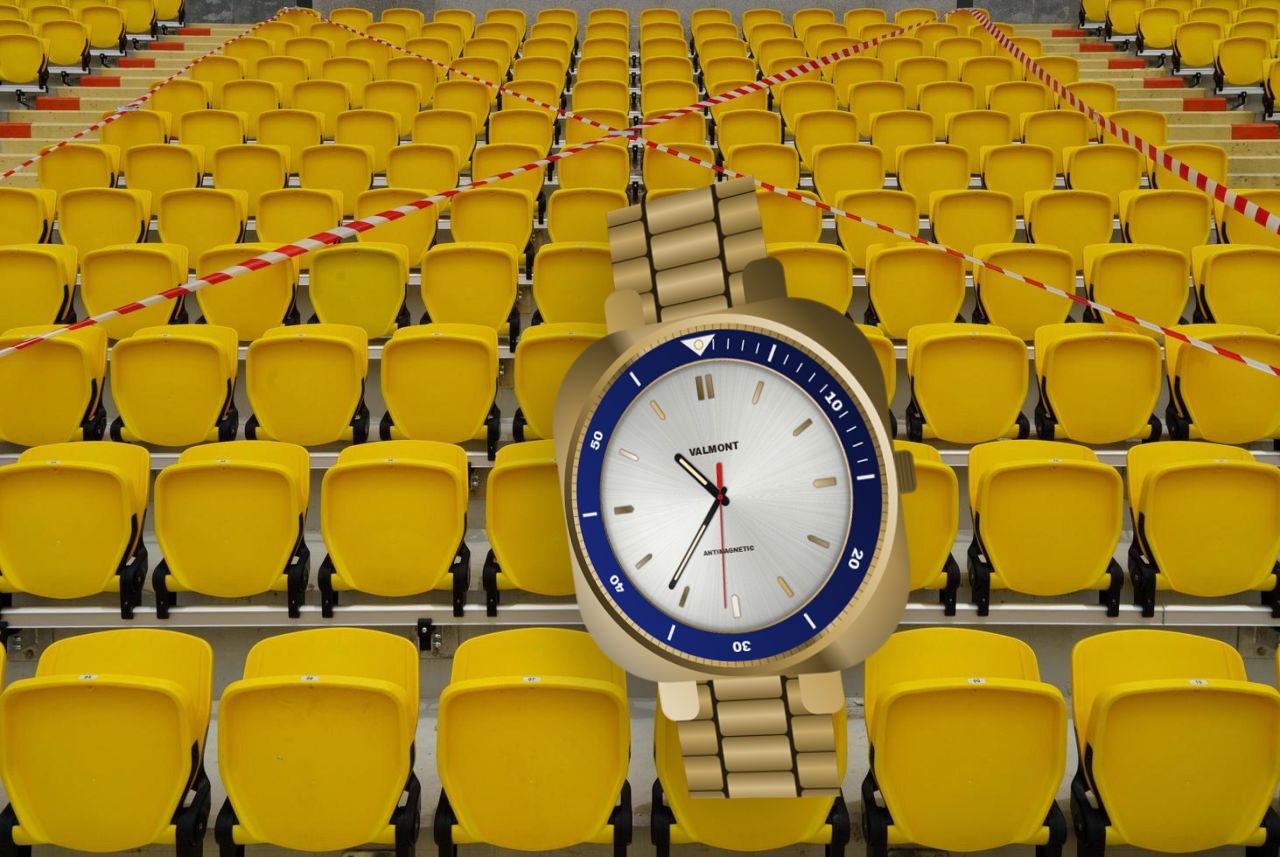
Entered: 10.36.31
